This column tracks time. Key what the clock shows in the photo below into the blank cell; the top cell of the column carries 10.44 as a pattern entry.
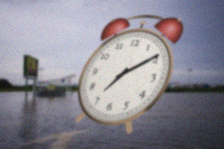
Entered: 7.09
